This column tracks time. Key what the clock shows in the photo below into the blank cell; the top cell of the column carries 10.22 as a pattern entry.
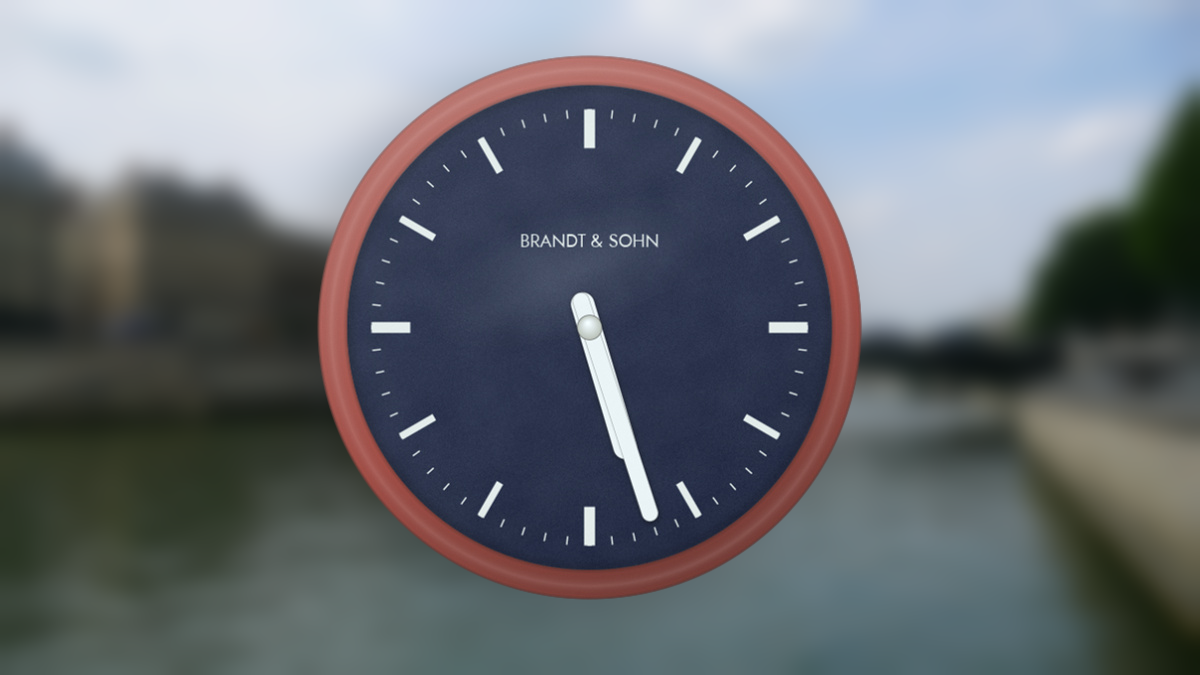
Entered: 5.27
